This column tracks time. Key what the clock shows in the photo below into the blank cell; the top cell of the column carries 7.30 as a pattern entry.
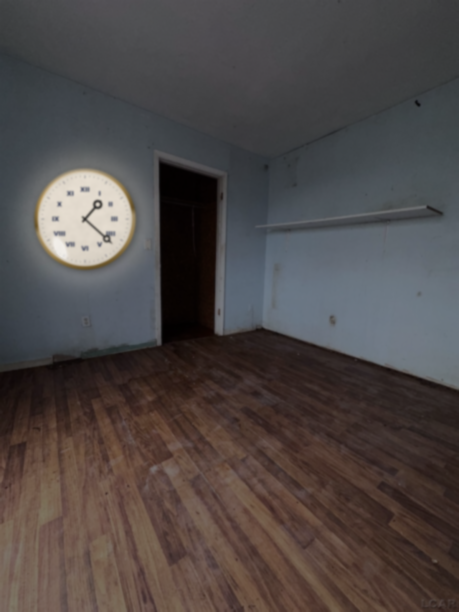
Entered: 1.22
